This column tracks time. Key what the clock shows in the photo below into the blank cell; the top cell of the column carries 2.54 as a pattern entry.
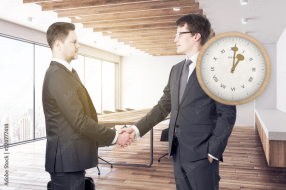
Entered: 1.01
